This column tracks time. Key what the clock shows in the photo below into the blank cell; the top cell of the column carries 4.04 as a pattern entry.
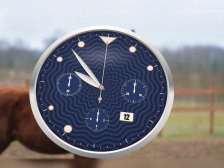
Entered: 9.53
